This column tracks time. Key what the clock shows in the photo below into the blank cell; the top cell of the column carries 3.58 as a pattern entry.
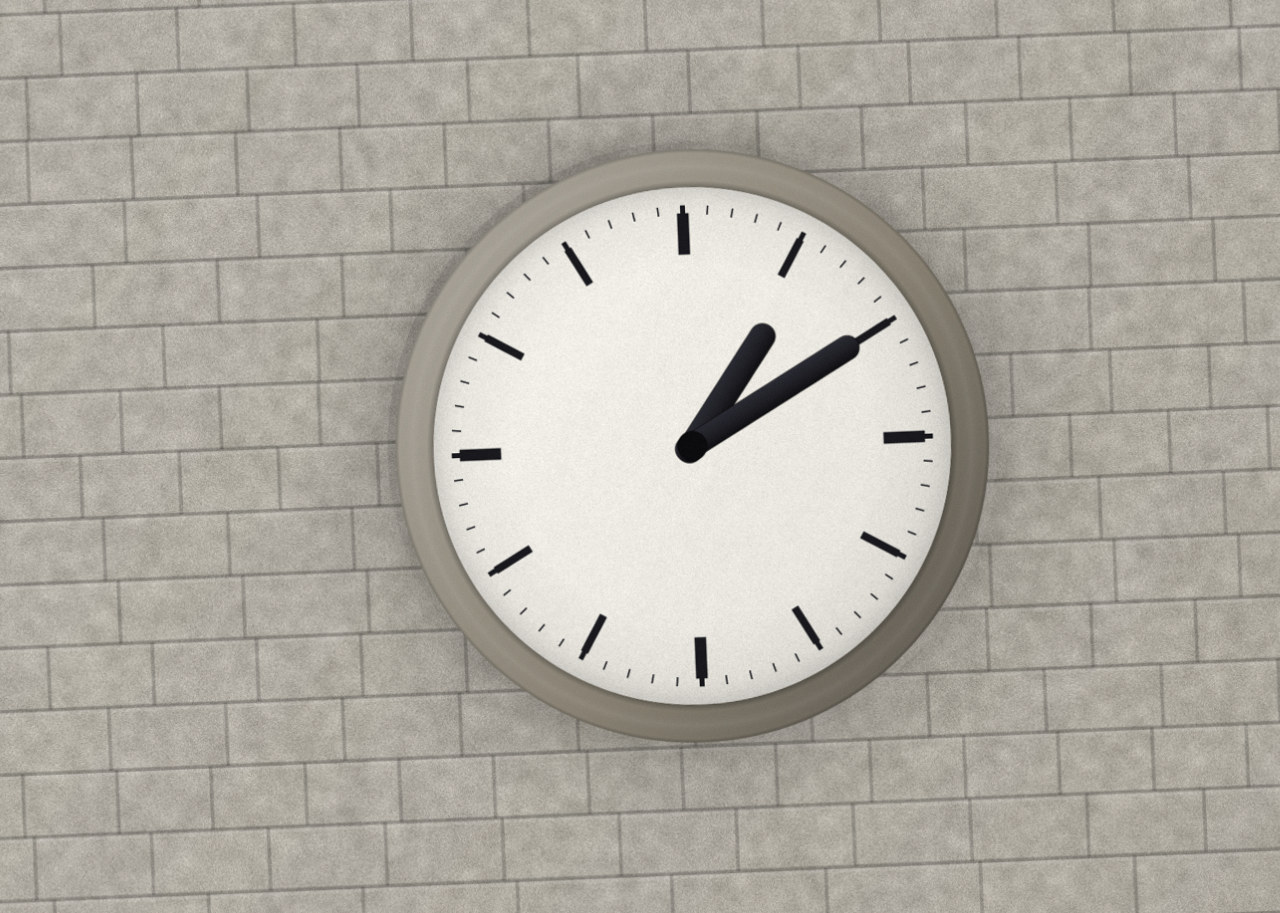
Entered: 1.10
